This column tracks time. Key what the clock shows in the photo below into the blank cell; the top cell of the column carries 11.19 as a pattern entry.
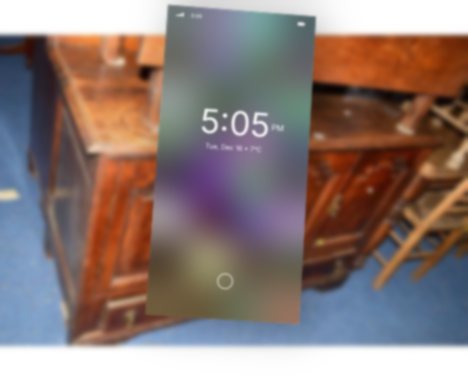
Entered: 5.05
